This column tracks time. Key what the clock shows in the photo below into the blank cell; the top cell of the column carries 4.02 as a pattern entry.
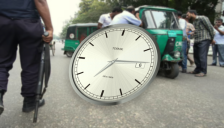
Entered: 7.14
